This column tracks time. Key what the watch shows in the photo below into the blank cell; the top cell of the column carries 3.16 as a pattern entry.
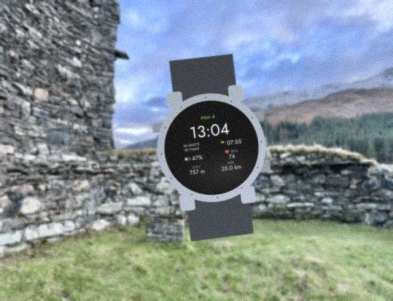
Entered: 13.04
